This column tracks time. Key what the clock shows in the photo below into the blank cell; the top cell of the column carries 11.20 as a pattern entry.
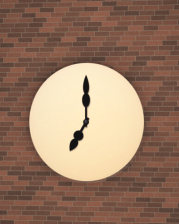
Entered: 7.00
